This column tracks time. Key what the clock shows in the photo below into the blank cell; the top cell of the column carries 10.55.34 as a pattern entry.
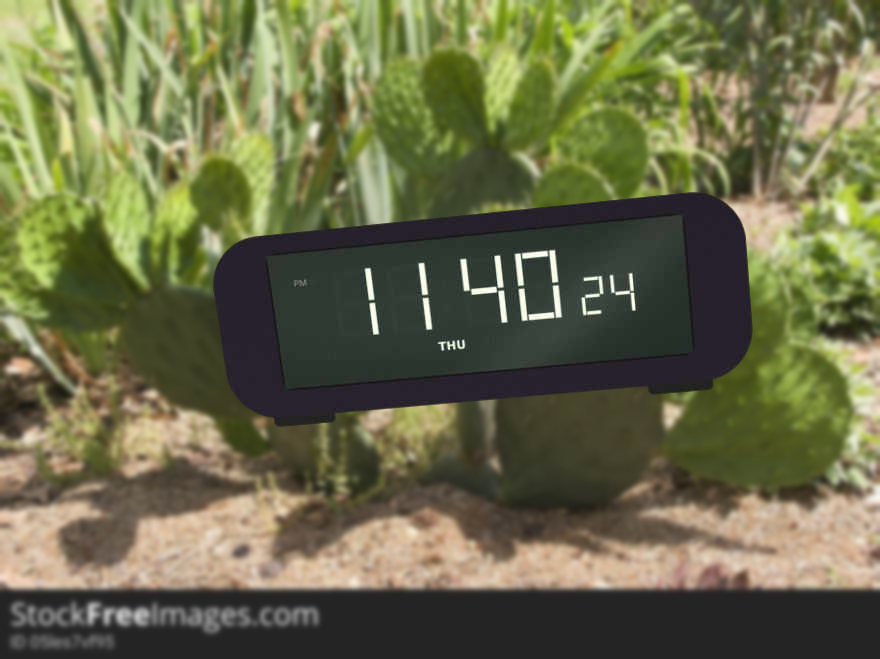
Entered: 11.40.24
